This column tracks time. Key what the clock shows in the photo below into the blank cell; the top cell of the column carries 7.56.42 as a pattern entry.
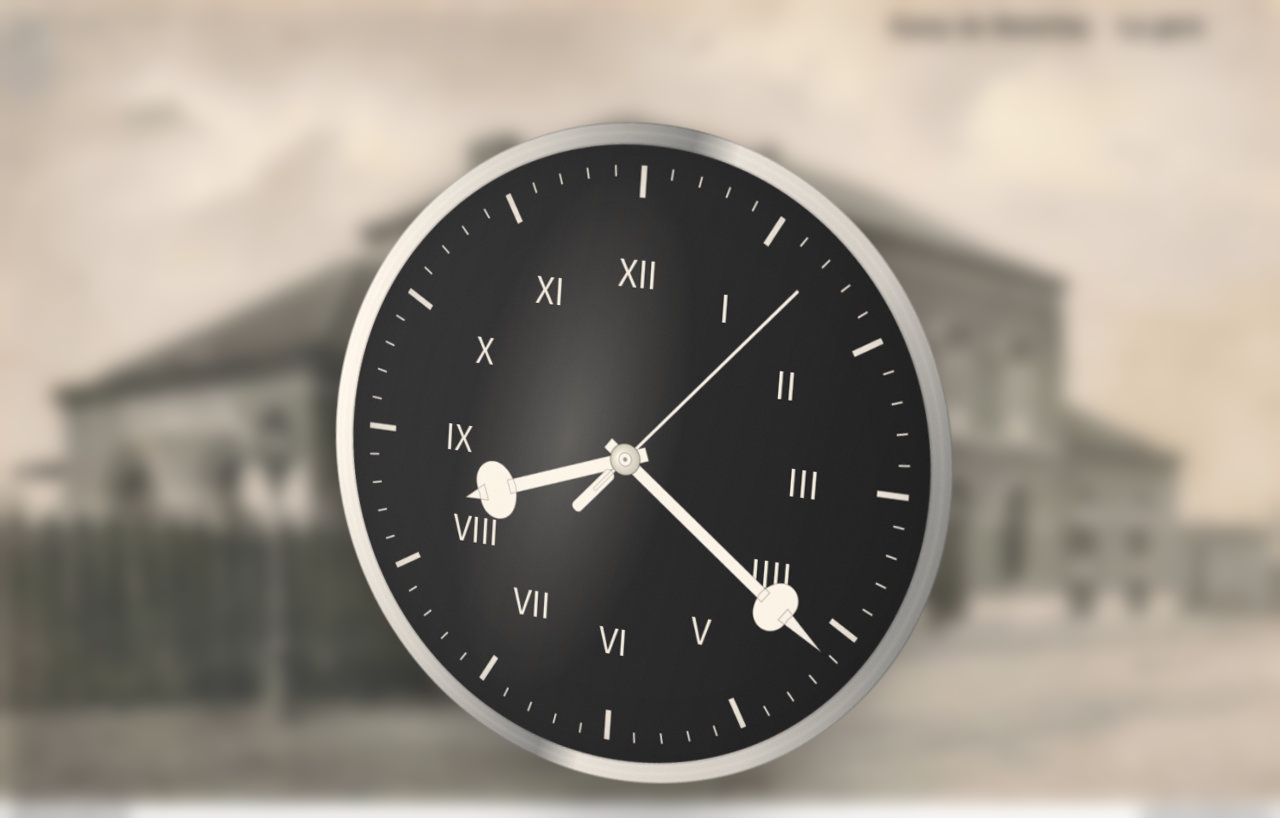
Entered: 8.21.07
